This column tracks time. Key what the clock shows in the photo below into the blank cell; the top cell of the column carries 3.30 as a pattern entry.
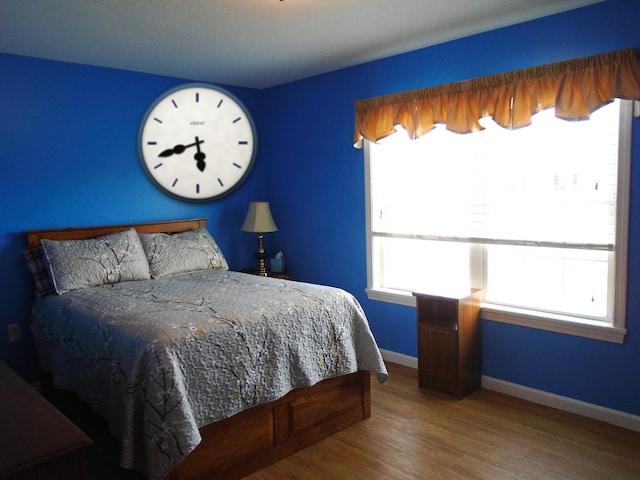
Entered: 5.42
